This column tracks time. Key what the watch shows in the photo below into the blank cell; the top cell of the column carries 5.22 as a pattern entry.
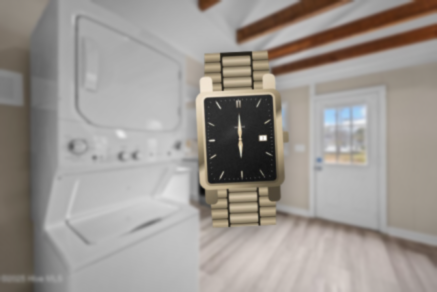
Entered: 6.00
